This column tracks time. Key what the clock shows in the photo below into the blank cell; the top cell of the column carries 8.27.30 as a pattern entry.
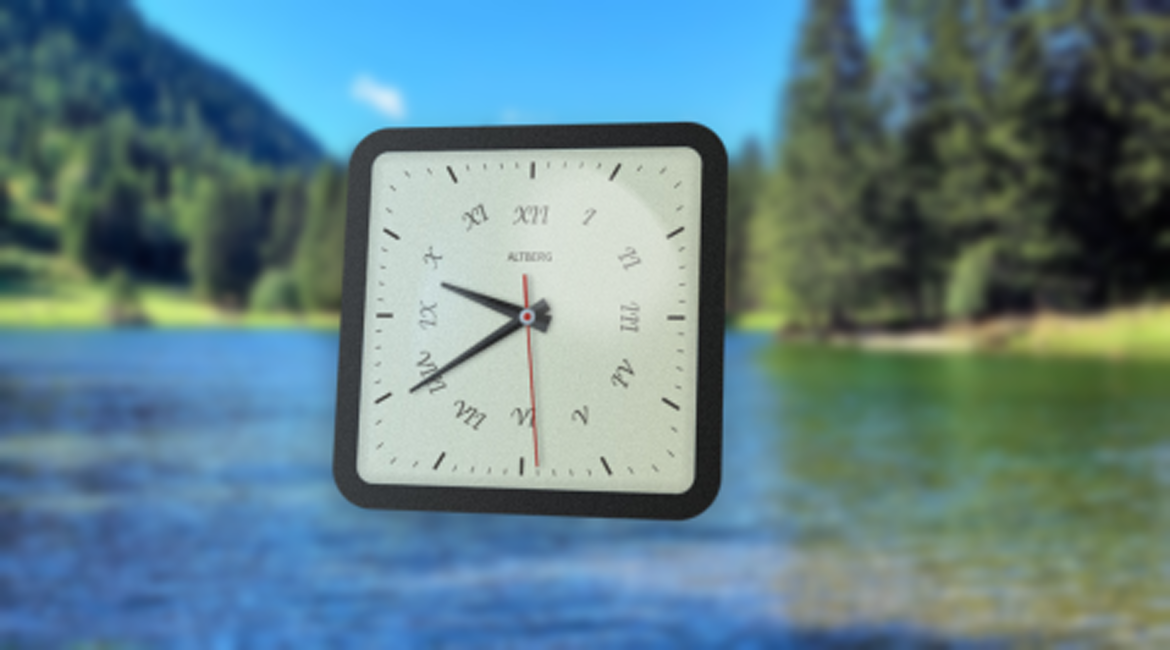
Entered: 9.39.29
